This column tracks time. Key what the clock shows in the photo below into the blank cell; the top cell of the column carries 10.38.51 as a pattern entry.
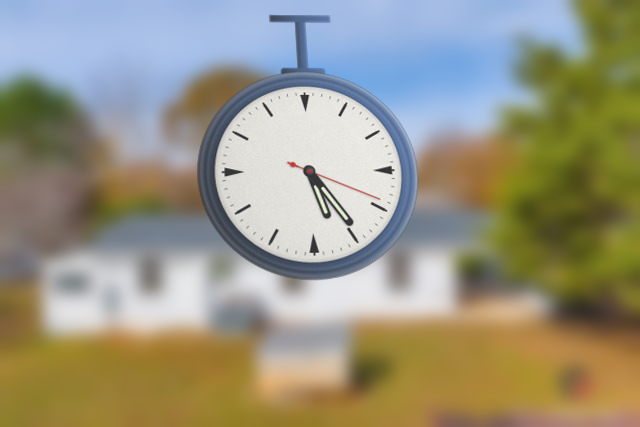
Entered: 5.24.19
